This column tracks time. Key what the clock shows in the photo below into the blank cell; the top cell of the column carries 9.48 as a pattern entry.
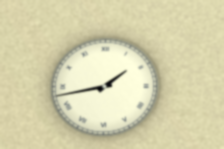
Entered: 1.43
